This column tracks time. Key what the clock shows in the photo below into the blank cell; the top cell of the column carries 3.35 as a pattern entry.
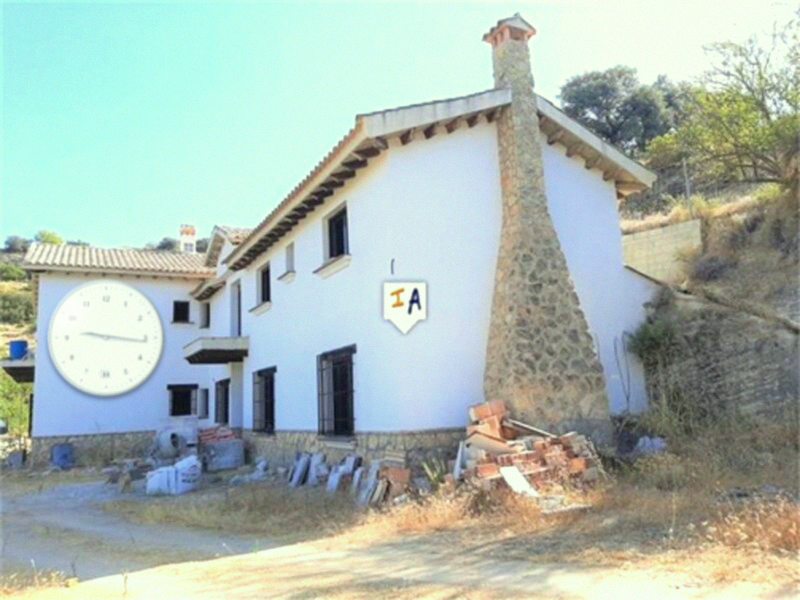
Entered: 9.16
